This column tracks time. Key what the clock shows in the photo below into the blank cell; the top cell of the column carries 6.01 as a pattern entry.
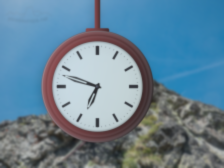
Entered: 6.48
